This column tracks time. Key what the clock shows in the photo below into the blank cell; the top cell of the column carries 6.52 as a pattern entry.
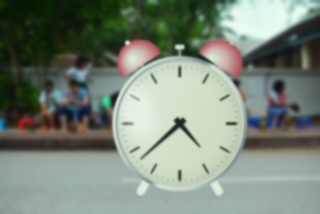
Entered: 4.38
